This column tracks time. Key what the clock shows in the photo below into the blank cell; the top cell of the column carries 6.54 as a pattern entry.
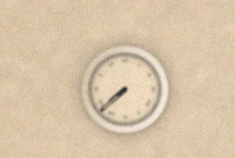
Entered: 7.38
